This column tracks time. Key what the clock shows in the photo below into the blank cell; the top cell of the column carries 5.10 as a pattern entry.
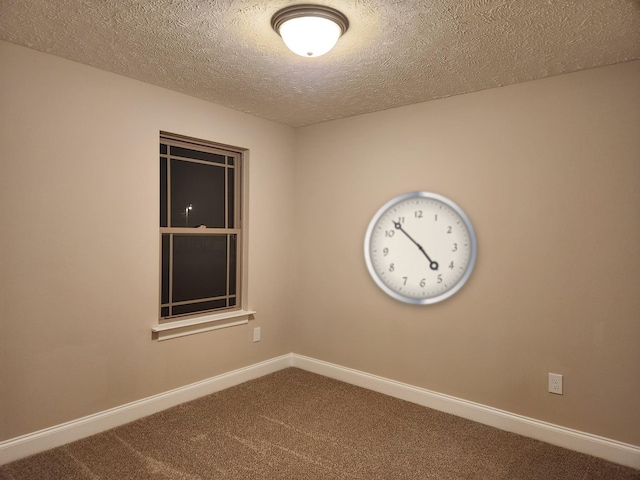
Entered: 4.53
